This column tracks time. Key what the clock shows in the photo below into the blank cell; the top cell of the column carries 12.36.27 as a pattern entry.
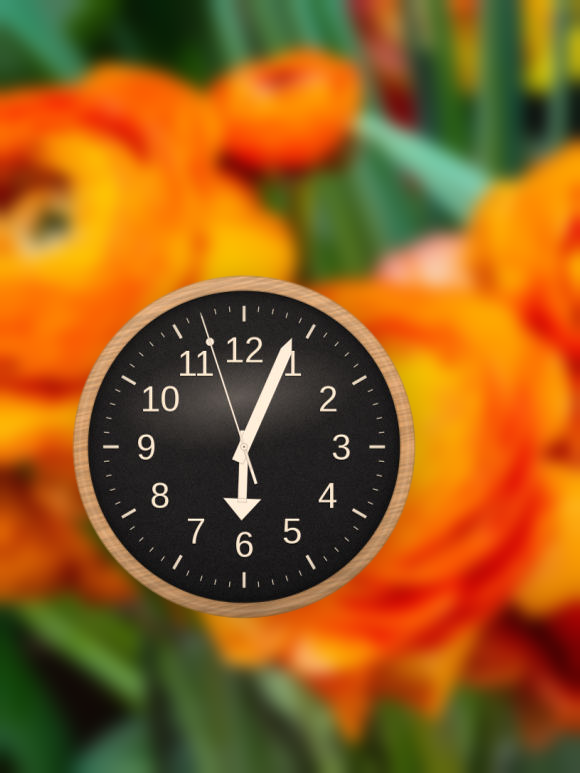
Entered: 6.03.57
